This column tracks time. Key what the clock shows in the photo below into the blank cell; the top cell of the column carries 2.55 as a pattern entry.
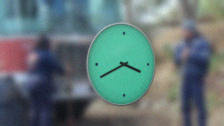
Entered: 3.41
